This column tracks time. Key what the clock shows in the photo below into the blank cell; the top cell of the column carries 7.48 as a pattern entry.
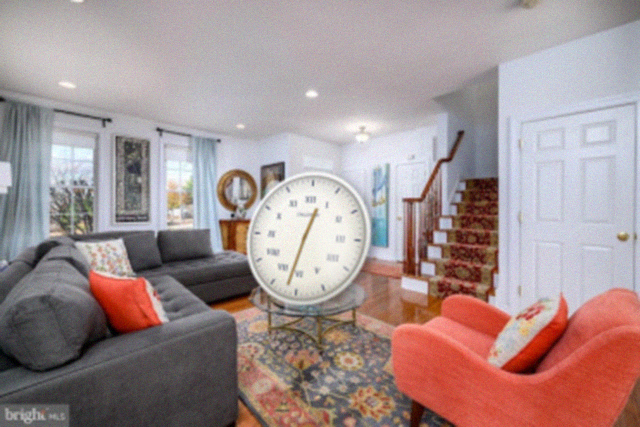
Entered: 12.32
